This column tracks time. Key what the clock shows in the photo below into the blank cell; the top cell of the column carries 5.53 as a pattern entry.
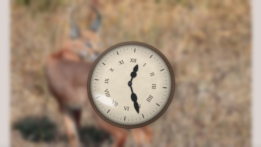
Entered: 12.26
